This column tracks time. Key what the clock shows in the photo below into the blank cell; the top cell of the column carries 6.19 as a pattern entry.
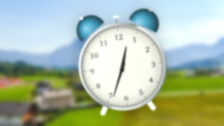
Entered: 12.34
